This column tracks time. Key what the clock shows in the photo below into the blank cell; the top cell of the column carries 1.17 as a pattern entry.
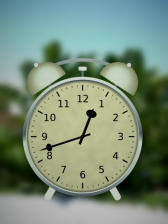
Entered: 12.42
